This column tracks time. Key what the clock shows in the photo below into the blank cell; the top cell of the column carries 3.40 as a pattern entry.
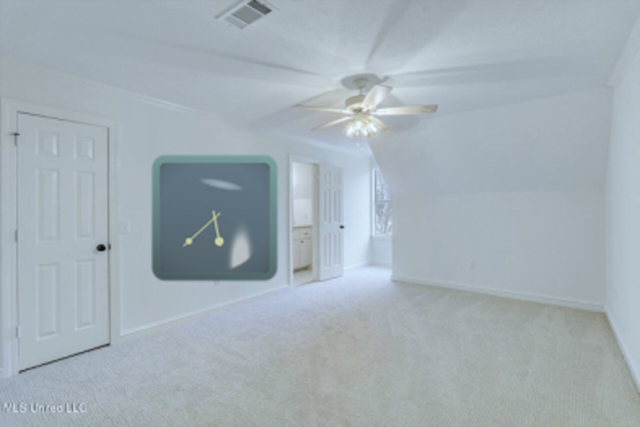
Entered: 5.38
